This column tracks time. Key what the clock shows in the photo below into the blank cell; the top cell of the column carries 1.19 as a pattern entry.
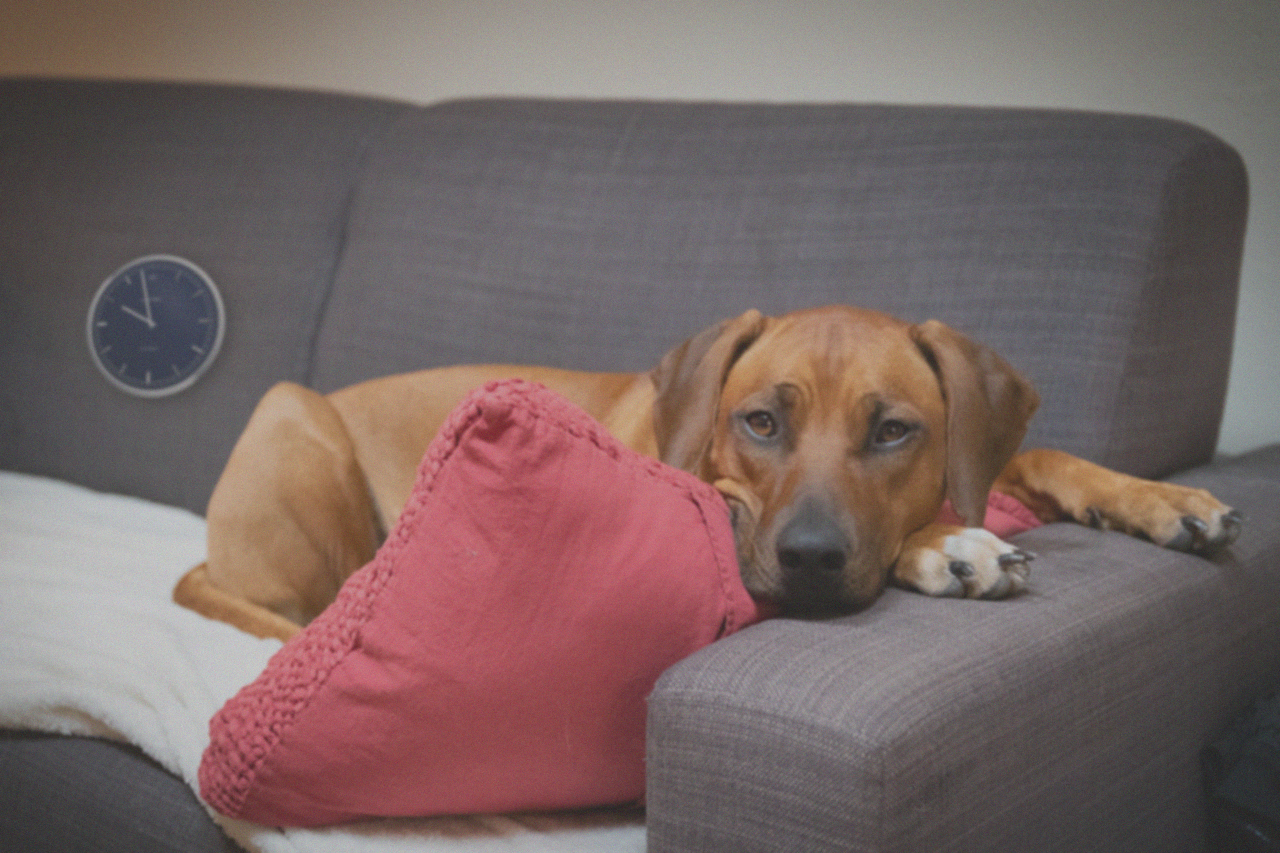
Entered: 9.58
